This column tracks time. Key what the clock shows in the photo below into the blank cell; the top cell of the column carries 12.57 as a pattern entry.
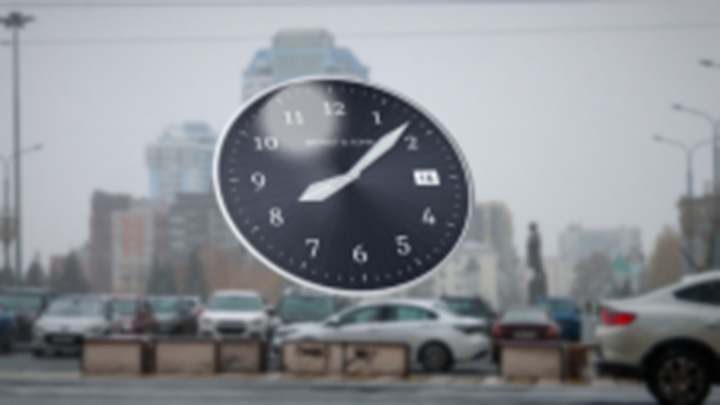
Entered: 8.08
